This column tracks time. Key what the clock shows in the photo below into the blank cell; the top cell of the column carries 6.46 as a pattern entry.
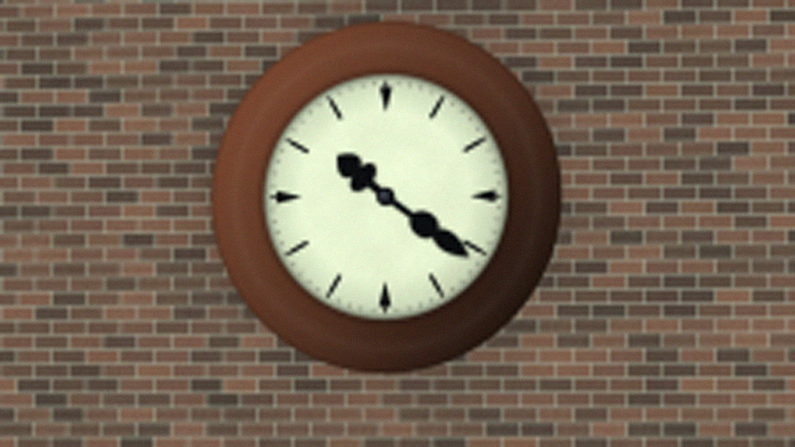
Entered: 10.21
